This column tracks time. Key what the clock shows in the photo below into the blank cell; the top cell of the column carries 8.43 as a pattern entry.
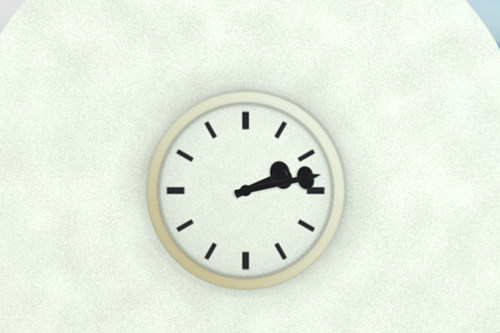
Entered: 2.13
